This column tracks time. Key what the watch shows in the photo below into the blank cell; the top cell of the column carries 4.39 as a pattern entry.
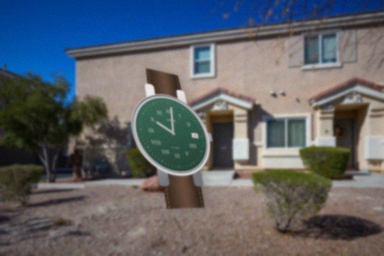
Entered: 10.01
